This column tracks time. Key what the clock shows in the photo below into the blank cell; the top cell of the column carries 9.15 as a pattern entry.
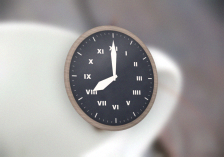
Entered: 8.00
